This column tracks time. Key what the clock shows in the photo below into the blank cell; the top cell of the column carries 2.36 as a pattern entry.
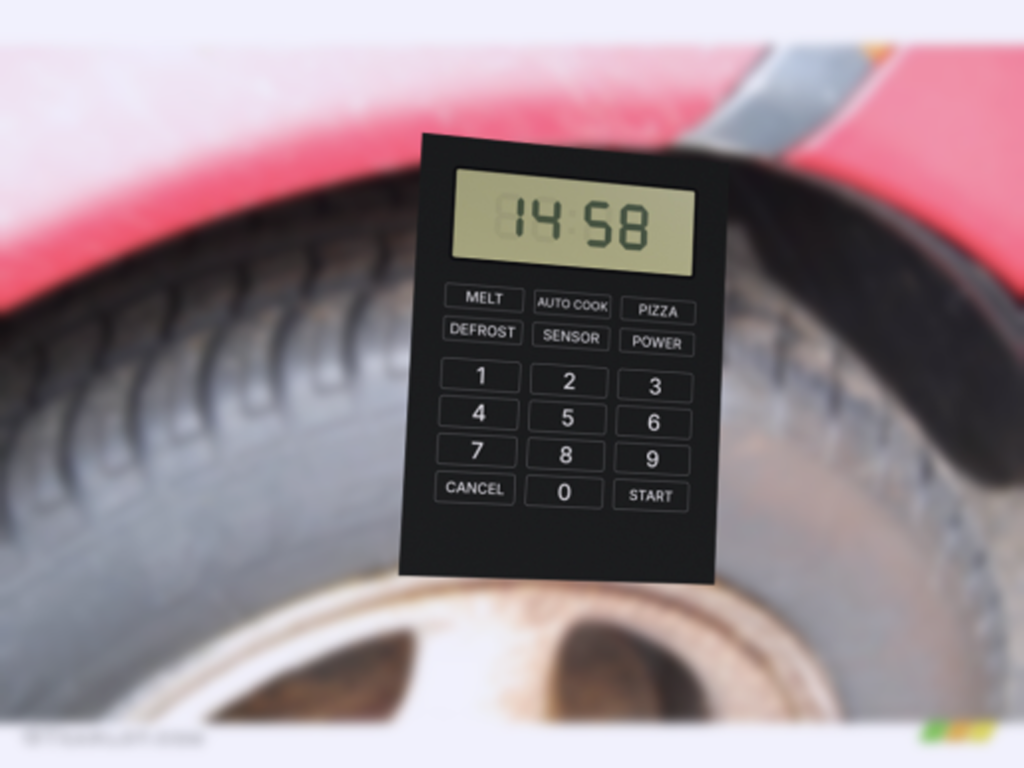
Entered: 14.58
